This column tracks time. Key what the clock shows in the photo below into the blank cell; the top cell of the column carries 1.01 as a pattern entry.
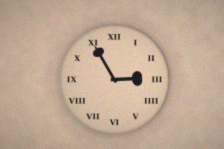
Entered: 2.55
